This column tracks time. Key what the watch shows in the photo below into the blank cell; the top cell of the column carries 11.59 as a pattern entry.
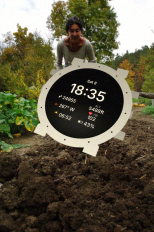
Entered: 18.35
